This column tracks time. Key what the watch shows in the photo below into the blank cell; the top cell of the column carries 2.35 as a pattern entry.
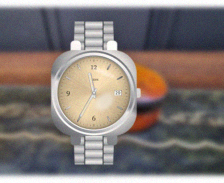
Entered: 11.35
